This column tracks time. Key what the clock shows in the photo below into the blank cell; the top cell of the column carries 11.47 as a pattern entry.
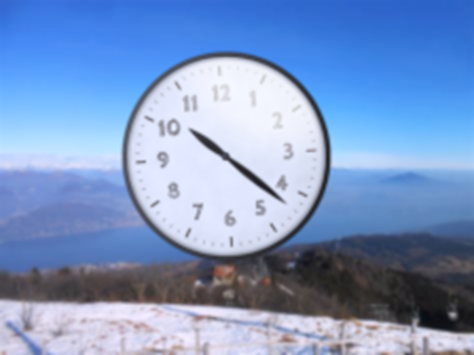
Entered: 10.22
